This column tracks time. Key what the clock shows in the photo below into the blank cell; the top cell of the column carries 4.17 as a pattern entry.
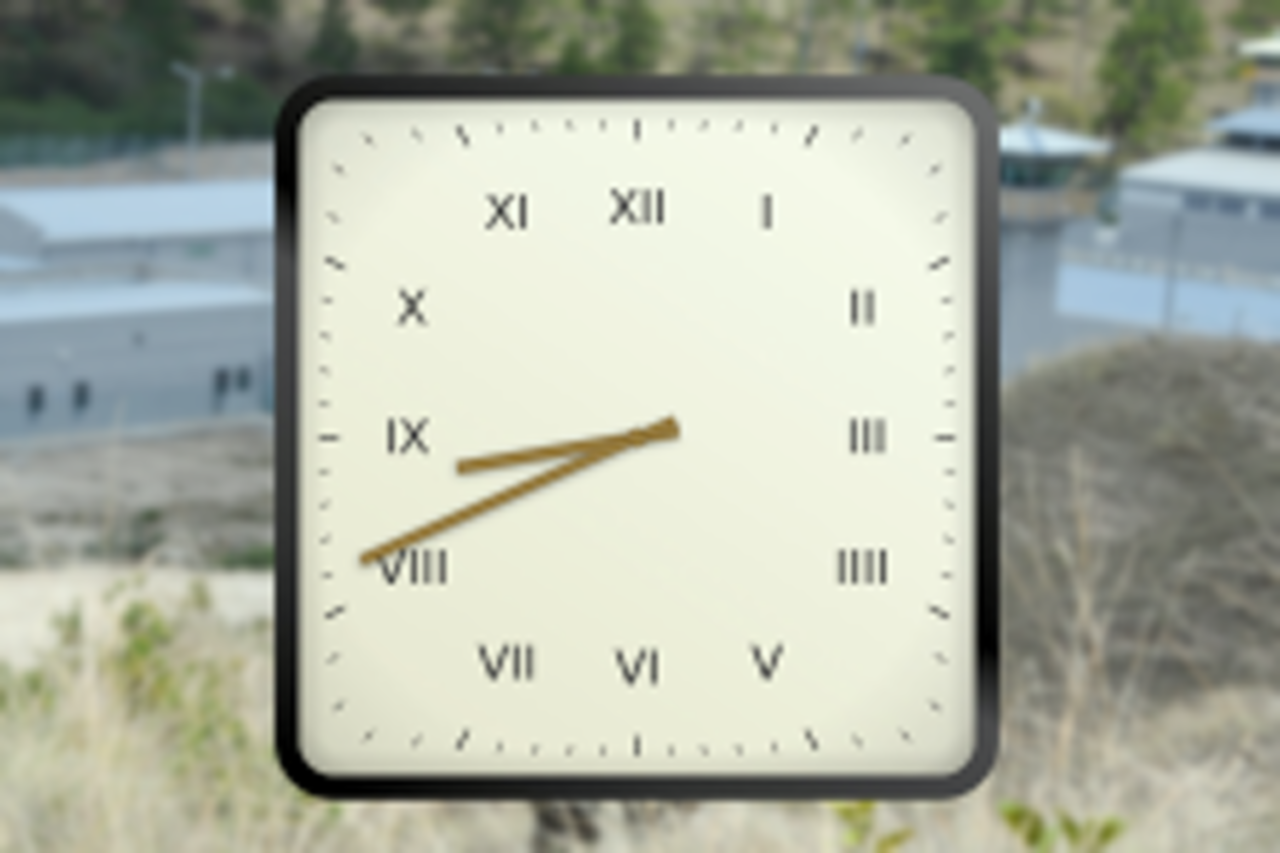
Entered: 8.41
